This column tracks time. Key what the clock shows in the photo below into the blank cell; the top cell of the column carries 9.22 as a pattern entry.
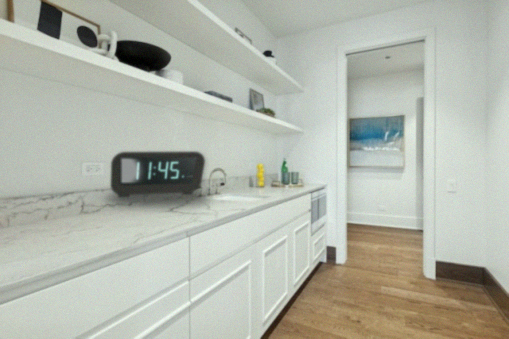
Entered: 11.45
